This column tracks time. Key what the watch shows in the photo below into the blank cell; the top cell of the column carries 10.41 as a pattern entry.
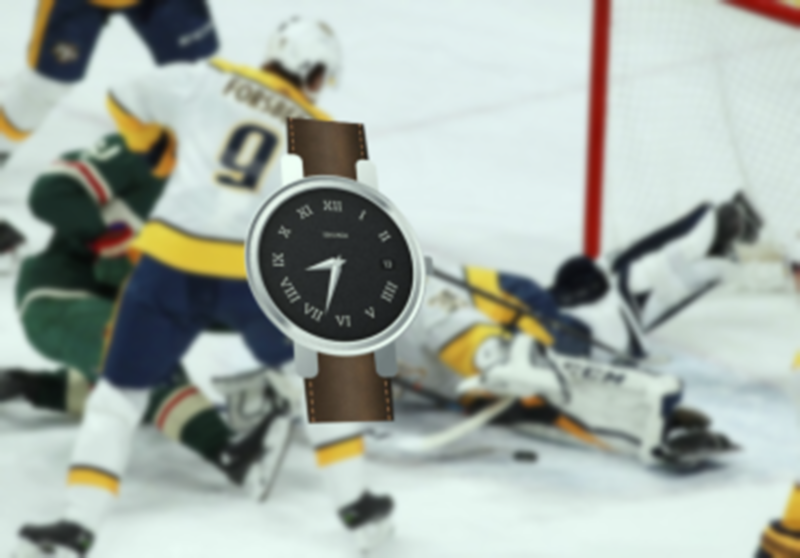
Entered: 8.33
